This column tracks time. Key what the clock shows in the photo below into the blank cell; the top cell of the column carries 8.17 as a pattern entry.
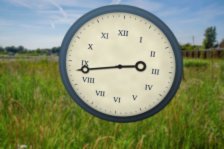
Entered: 2.43
